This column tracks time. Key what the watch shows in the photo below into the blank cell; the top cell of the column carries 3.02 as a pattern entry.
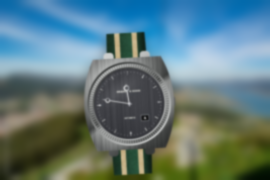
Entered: 11.47
